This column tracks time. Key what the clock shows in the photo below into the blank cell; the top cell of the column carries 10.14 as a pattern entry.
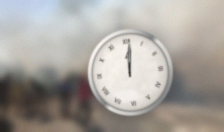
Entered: 12.01
